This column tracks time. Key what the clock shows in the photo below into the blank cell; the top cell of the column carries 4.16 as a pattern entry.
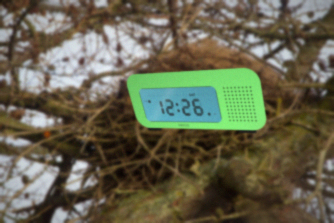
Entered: 12.26
